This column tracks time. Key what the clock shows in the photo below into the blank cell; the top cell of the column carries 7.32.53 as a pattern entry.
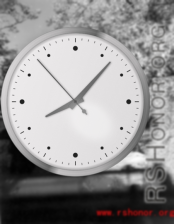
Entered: 8.06.53
